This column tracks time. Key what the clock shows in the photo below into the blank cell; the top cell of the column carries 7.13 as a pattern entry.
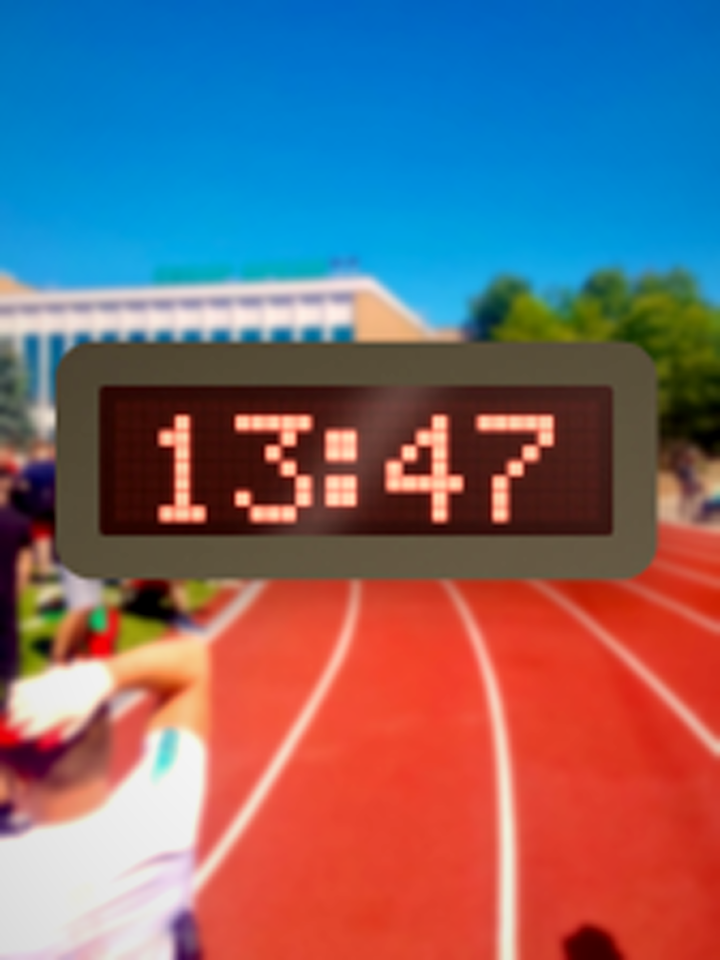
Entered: 13.47
